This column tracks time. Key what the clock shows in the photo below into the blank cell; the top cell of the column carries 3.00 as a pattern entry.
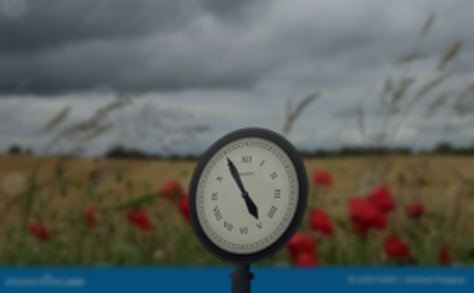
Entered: 4.55
